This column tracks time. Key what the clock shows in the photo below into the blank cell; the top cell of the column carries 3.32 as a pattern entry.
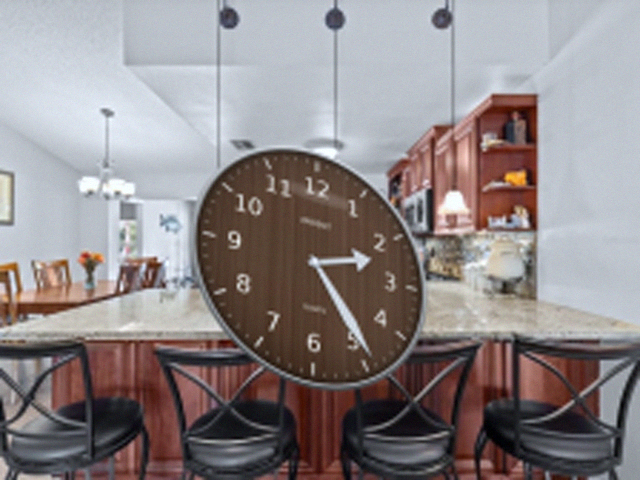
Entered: 2.24
